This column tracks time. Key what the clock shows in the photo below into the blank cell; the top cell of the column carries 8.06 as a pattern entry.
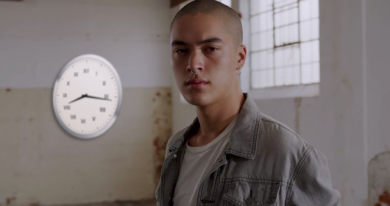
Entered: 8.16
